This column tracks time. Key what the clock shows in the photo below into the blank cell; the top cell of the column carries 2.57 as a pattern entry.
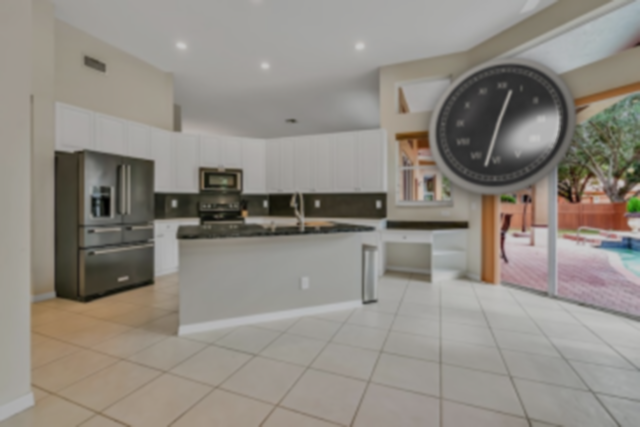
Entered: 12.32
